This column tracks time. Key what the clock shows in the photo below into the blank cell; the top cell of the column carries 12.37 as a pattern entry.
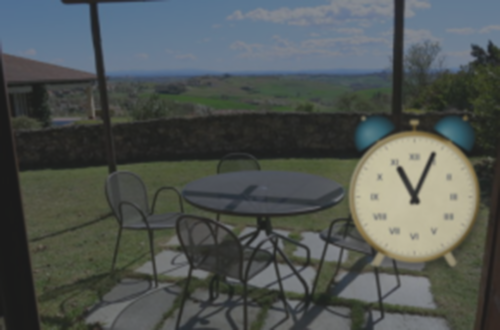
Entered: 11.04
